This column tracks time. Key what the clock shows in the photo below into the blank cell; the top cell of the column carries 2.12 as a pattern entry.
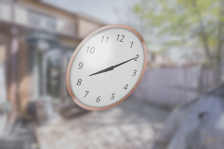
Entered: 8.10
